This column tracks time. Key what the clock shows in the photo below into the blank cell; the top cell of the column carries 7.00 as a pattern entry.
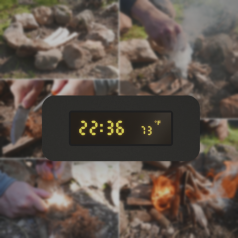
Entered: 22.36
